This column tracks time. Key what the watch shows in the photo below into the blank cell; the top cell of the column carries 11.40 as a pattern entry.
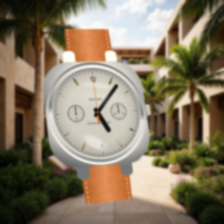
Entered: 5.07
